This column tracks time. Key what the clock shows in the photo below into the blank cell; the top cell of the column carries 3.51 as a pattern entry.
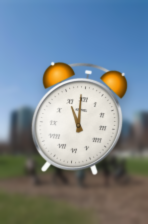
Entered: 10.59
